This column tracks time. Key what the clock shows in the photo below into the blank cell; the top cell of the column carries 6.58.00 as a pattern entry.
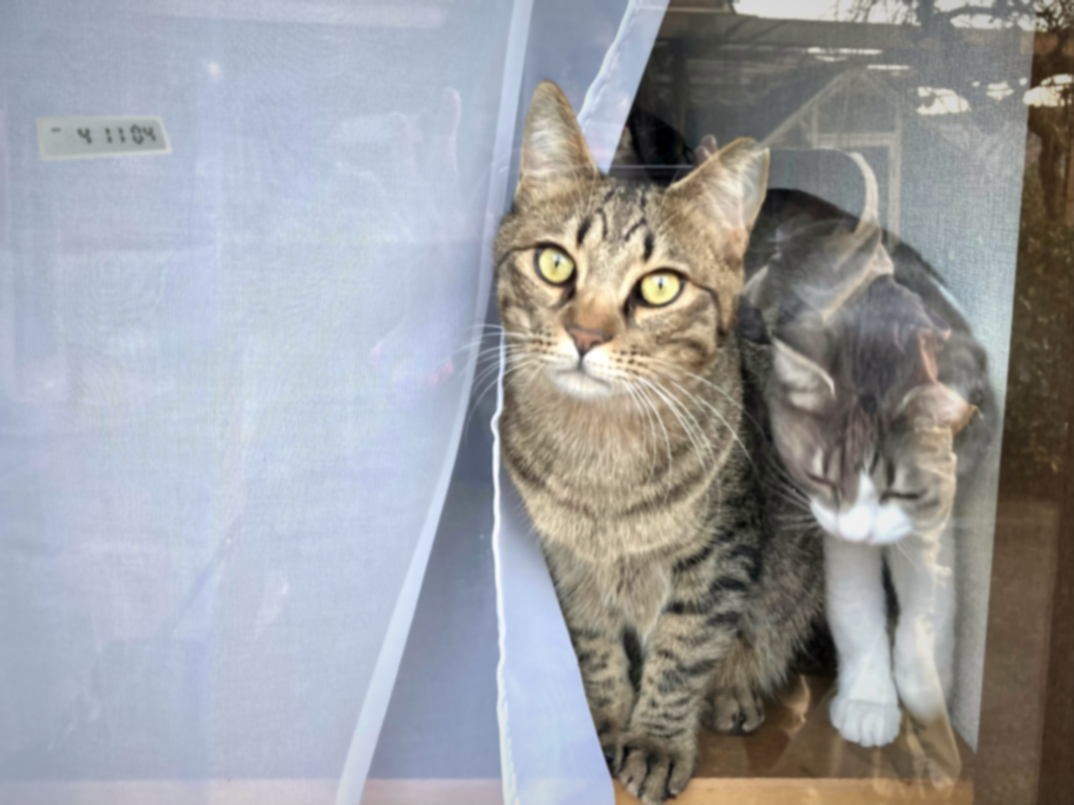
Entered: 4.11.04
